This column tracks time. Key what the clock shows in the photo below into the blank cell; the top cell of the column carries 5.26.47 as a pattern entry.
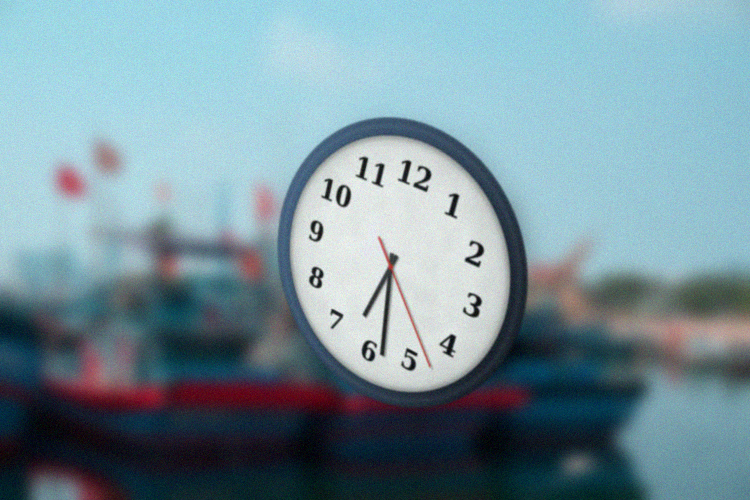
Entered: 6.28.23
